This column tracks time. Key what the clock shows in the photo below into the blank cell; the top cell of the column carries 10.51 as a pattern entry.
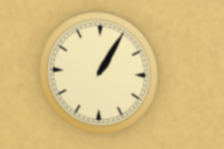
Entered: 1.05
